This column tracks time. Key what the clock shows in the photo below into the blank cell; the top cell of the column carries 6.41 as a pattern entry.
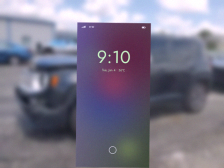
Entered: 9.10
